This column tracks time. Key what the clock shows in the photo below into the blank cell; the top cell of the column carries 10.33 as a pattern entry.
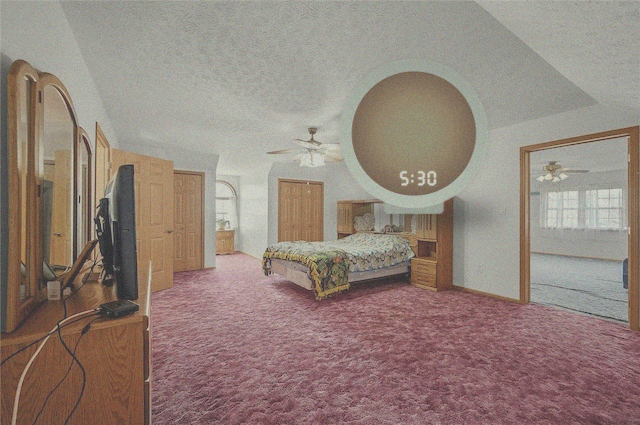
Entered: 5.30
